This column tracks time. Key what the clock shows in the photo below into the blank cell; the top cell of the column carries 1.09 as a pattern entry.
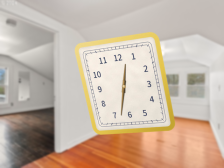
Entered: 12.33
